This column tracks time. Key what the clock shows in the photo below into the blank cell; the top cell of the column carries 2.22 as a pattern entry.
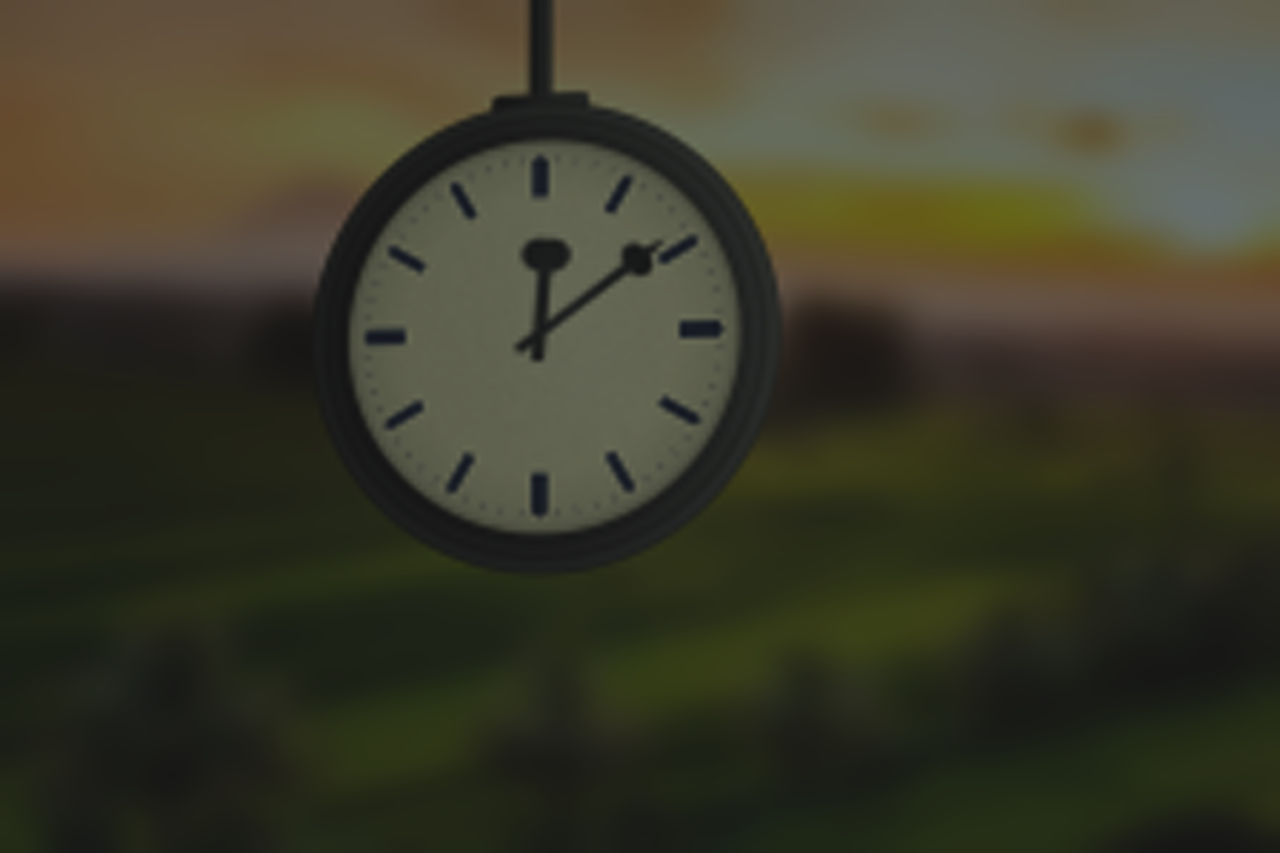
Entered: 12.09
